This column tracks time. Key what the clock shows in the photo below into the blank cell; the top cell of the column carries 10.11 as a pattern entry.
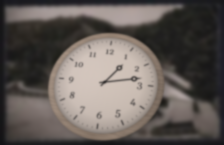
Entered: 1.13
